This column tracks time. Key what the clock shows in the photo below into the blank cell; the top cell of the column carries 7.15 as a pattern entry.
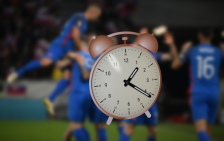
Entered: 1.21
